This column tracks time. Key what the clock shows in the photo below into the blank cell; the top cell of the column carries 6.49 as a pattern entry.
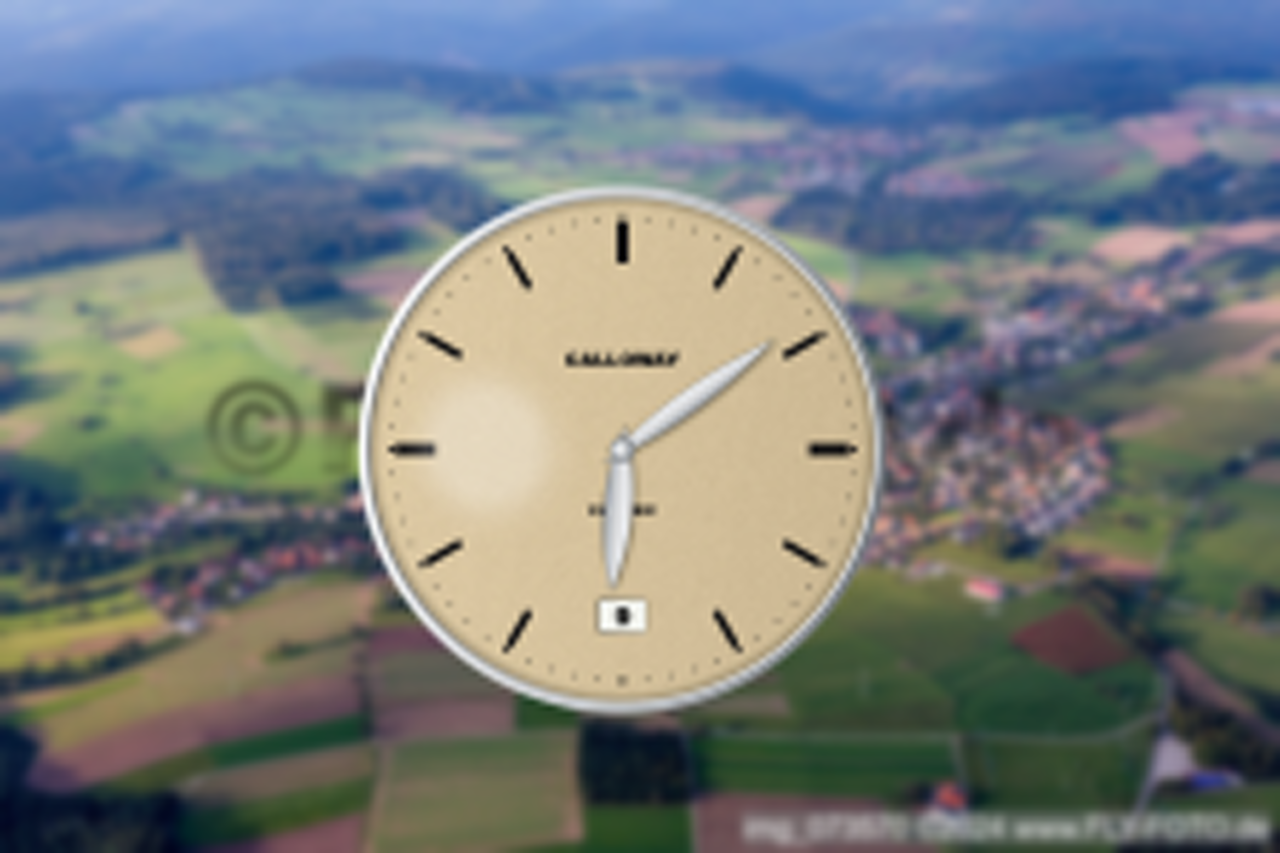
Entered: 6.09
